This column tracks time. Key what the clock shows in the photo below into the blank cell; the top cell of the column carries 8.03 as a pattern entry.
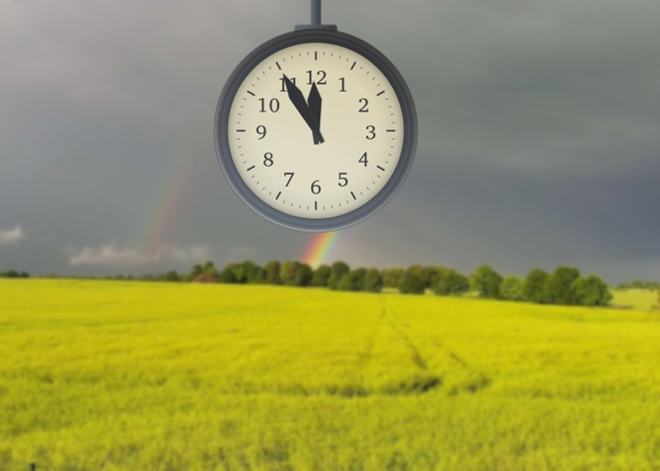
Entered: 11.55
